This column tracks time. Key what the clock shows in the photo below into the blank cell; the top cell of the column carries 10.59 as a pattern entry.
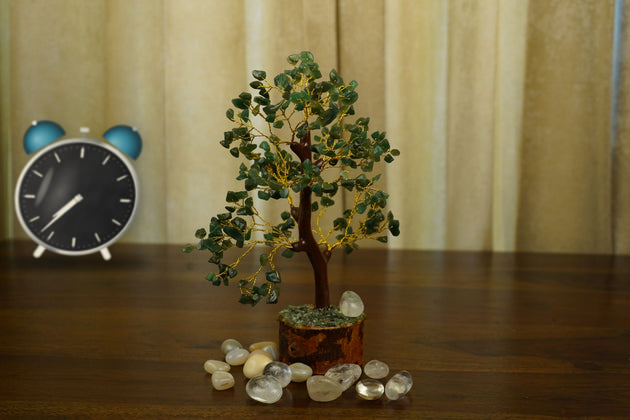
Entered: 7.37
